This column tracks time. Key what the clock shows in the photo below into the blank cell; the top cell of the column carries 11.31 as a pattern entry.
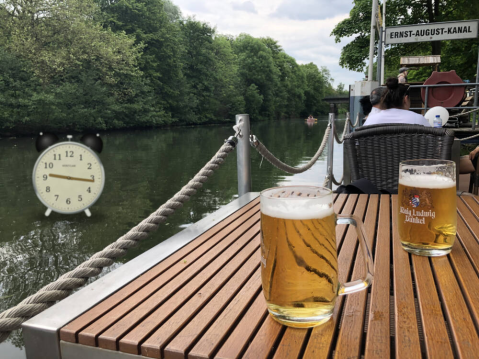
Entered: 9.16
